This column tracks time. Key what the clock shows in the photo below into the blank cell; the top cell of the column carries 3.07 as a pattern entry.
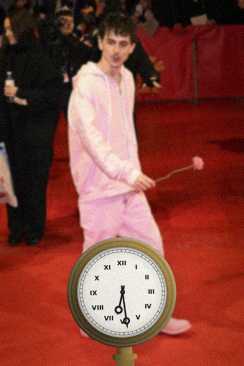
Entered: 6.29
